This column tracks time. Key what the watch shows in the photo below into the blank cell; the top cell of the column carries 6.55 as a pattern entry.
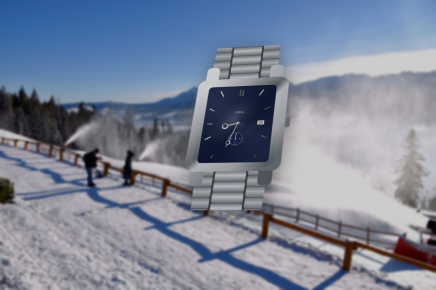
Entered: 8.33
